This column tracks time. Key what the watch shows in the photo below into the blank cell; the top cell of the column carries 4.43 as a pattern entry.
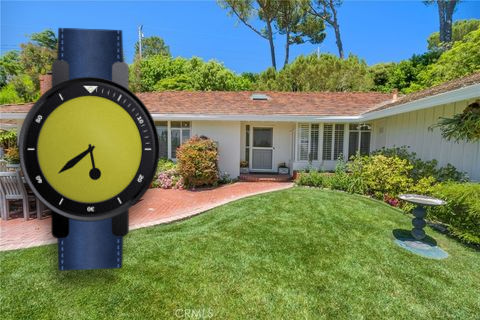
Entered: 5.39
